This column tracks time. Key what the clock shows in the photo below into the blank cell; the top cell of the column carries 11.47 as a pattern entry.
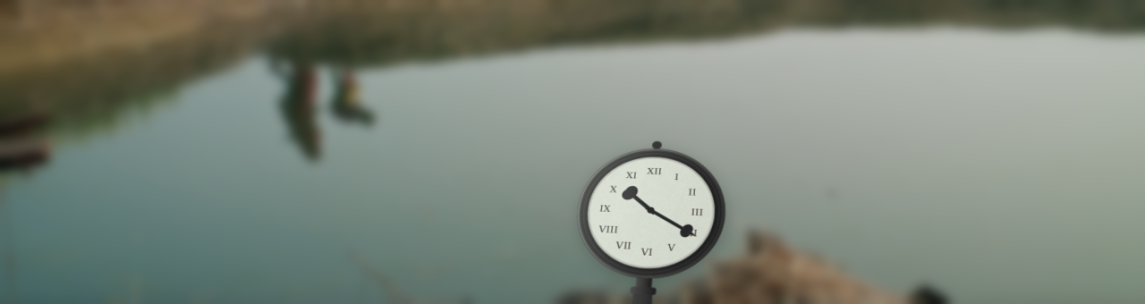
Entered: 10.20
